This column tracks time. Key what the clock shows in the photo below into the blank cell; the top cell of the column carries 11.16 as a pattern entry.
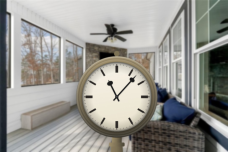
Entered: 11.07
